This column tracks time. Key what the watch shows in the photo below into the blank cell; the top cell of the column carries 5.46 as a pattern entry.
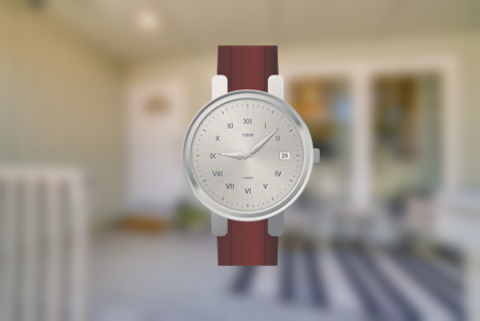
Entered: 9.08
